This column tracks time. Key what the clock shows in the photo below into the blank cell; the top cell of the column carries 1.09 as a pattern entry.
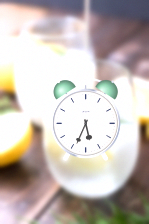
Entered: 5.34
